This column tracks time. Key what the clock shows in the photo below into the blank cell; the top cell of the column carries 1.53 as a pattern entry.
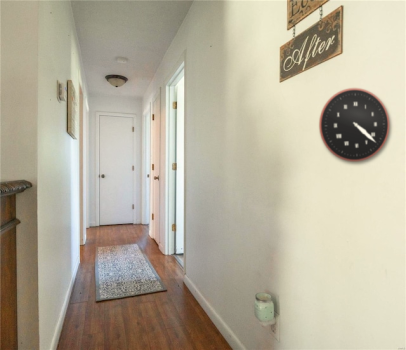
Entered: 4.22
